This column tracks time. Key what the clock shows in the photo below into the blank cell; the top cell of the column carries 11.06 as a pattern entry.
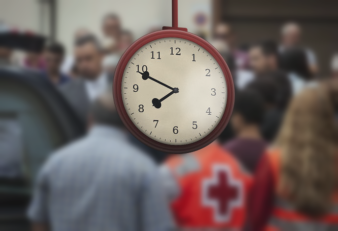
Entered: 7.49
